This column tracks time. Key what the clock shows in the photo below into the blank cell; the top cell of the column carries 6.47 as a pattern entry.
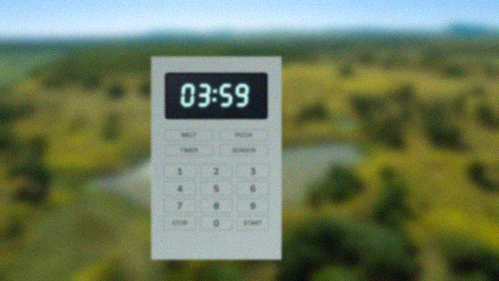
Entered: 3.59
